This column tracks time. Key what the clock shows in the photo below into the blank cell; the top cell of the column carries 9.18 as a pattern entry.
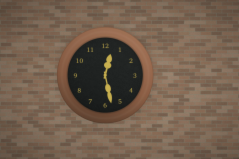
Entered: 12.28
